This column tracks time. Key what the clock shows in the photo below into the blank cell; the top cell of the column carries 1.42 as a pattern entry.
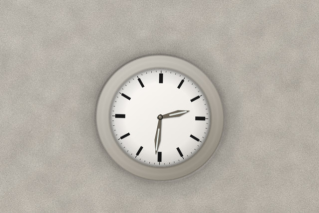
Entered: 2.31
